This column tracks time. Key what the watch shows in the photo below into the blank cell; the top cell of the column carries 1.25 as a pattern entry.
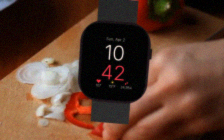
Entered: 10.42
